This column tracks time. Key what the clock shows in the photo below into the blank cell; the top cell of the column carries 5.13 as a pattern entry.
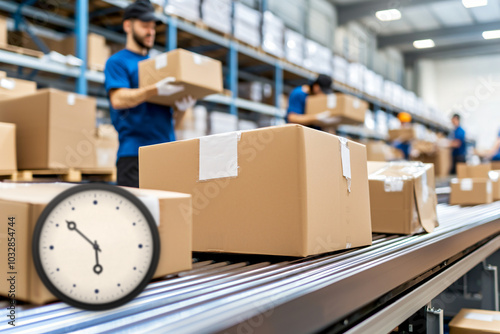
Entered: 5.52
